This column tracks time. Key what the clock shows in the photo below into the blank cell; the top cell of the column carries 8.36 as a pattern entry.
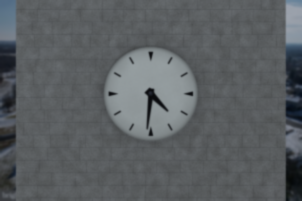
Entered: 4.31
